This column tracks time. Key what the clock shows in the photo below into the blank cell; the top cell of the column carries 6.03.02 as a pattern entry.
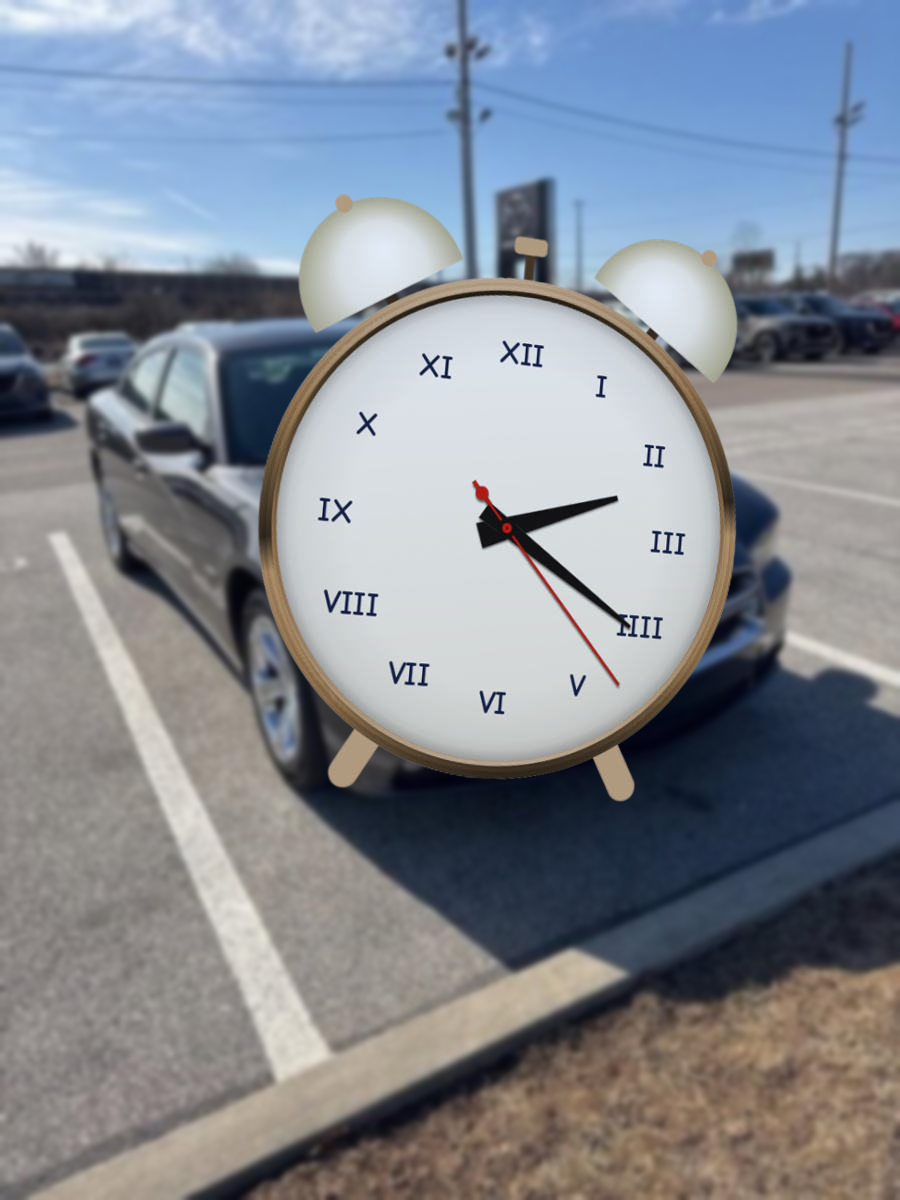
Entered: 2.20.23
